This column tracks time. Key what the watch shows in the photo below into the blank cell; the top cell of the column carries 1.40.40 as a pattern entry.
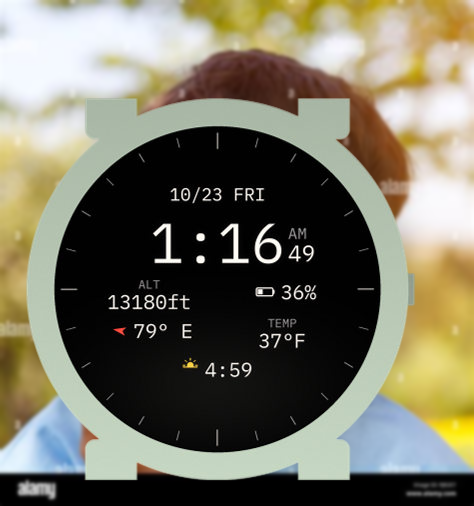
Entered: 1.16.49
